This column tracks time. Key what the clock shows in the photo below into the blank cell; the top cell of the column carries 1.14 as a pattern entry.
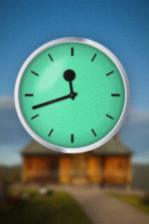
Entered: 11.42
